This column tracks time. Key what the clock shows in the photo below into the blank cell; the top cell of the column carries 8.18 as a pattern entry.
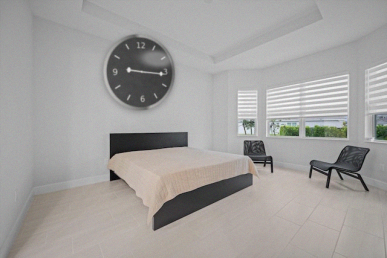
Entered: 9.16
